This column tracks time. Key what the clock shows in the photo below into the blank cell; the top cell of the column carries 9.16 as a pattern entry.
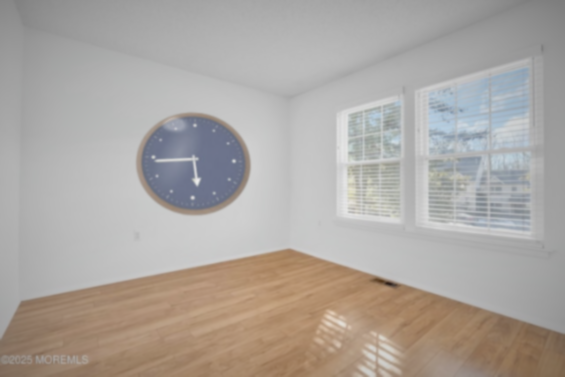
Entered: 5.44
